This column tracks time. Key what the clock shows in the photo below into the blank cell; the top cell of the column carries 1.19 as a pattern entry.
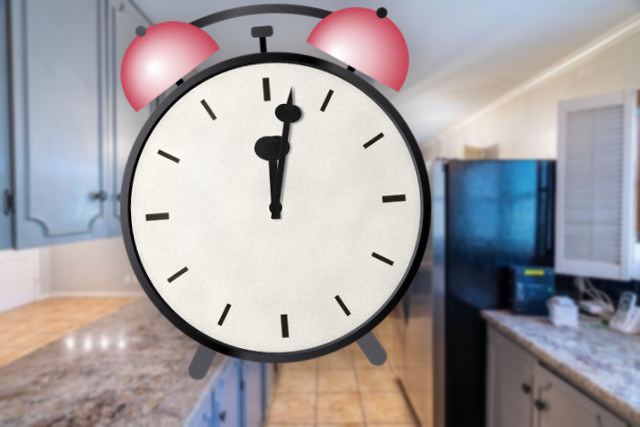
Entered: 12.02
